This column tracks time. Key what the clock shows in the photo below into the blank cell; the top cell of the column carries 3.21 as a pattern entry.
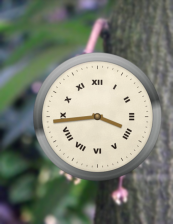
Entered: 3.44
